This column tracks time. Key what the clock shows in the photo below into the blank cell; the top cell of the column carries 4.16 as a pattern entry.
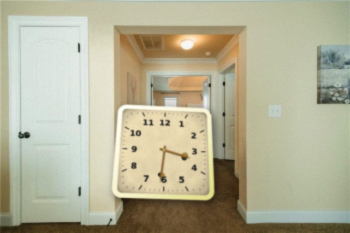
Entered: 3.31
